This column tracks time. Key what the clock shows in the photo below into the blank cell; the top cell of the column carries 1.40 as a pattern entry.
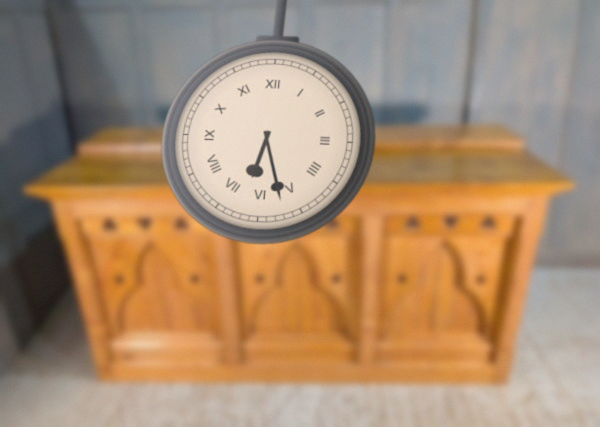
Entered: 6.27
